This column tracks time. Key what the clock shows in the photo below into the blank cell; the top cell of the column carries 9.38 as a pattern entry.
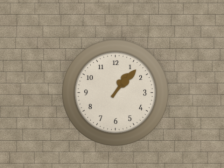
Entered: 1.07
